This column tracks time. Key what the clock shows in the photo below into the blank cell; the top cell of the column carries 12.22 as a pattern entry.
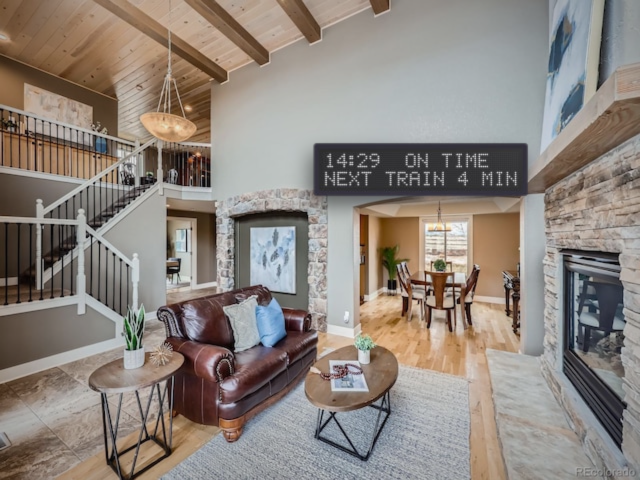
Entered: 14.29
